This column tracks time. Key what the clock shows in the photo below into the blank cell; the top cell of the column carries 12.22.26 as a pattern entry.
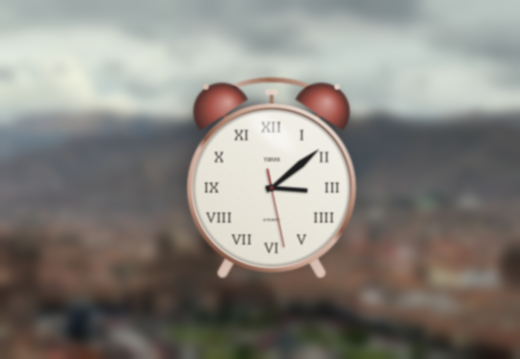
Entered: 3.08.28
